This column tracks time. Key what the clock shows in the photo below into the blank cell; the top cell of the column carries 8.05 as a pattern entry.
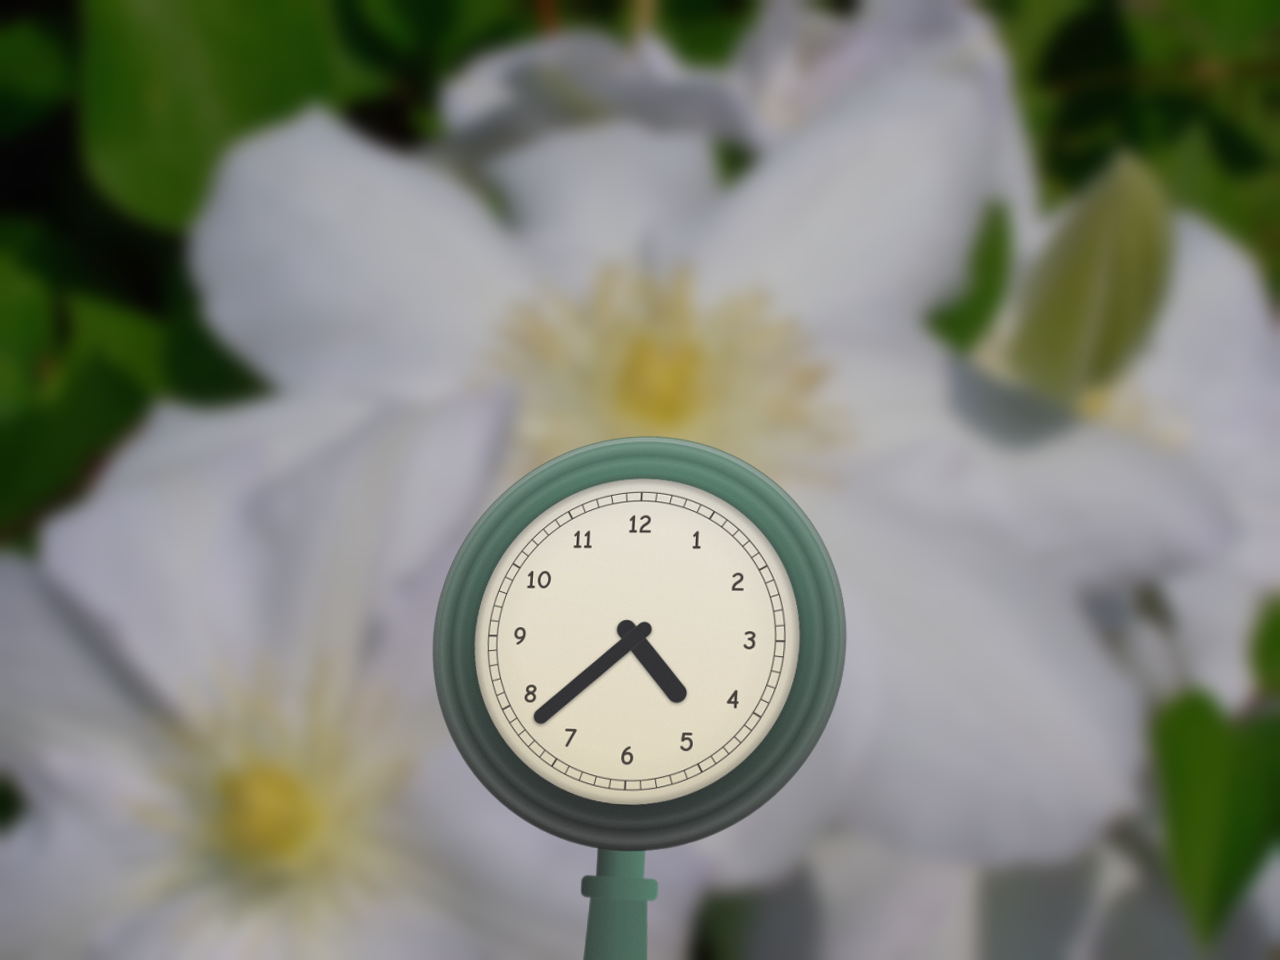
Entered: 4.38
